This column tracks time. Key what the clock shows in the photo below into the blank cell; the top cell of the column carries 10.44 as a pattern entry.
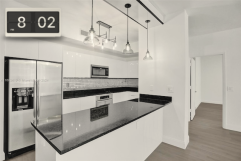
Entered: 8.02
